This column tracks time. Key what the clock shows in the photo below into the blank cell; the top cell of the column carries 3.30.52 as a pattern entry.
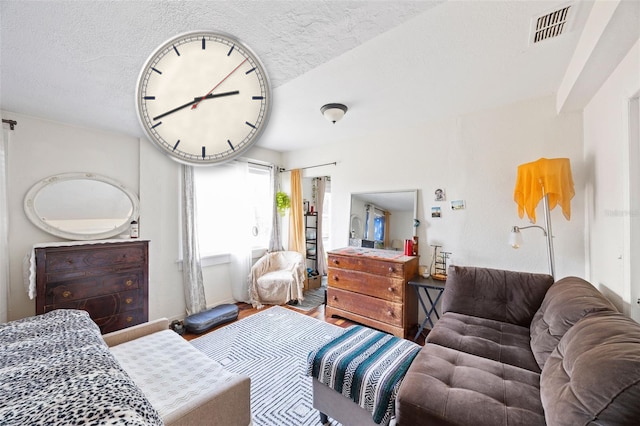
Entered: 2.41.08
